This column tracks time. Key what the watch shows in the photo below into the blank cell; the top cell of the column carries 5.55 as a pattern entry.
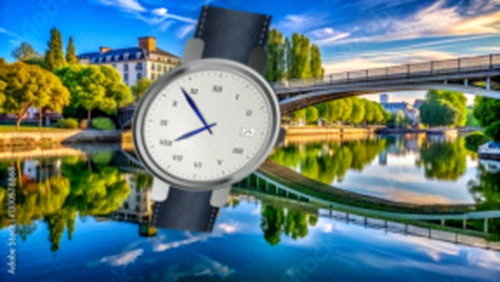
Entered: 7.53
